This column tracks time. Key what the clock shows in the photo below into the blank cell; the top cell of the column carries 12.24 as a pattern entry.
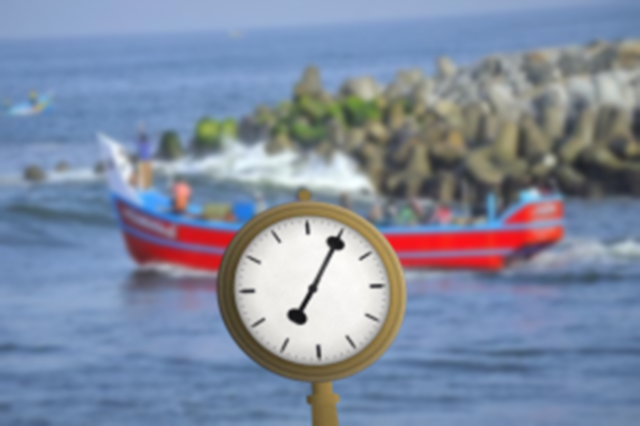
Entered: 7.05
